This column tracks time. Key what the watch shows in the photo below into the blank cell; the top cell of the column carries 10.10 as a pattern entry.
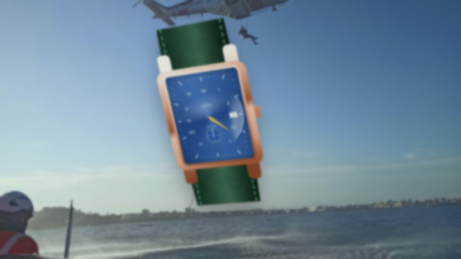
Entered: 4.22
